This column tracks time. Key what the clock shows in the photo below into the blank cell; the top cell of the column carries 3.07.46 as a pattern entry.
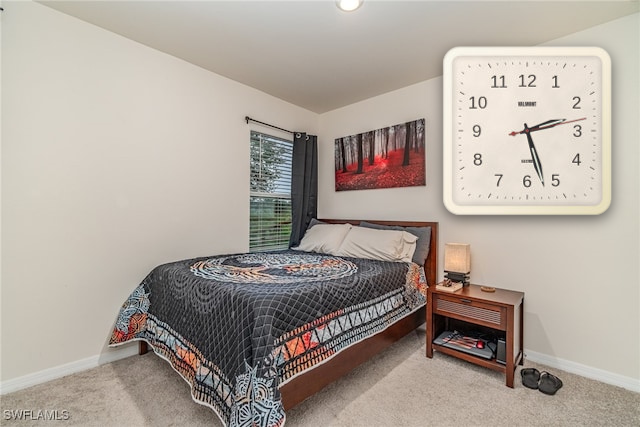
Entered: 2.27.13
